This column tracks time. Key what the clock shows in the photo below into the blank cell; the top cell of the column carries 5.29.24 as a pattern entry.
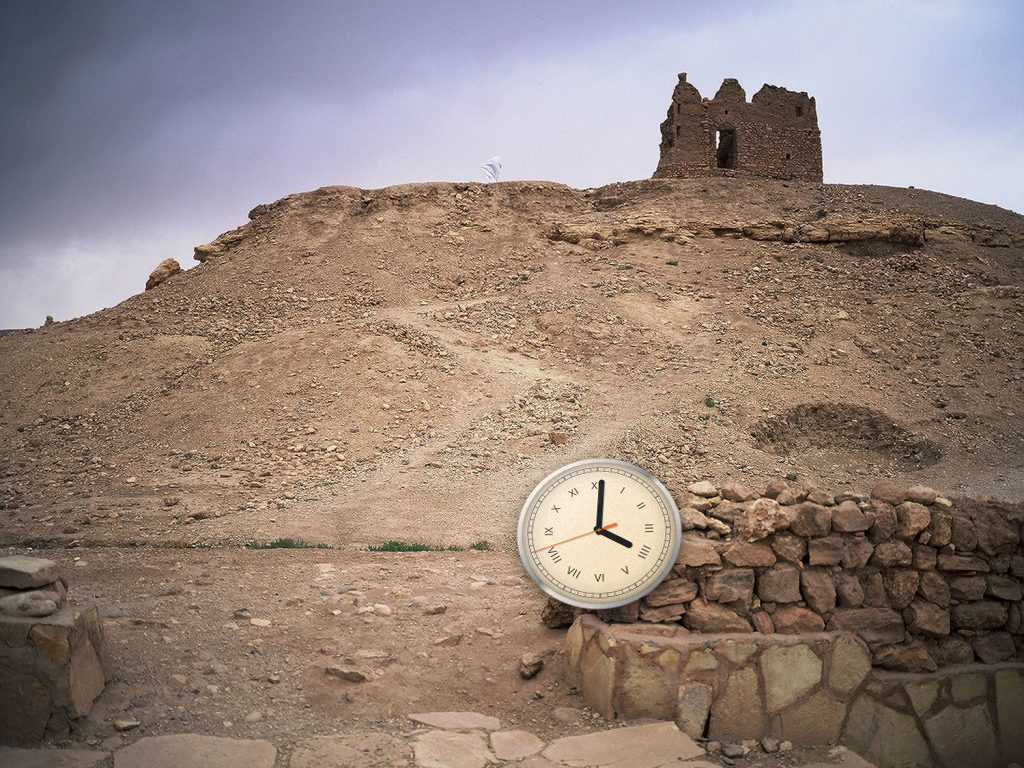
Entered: 4.00.42
